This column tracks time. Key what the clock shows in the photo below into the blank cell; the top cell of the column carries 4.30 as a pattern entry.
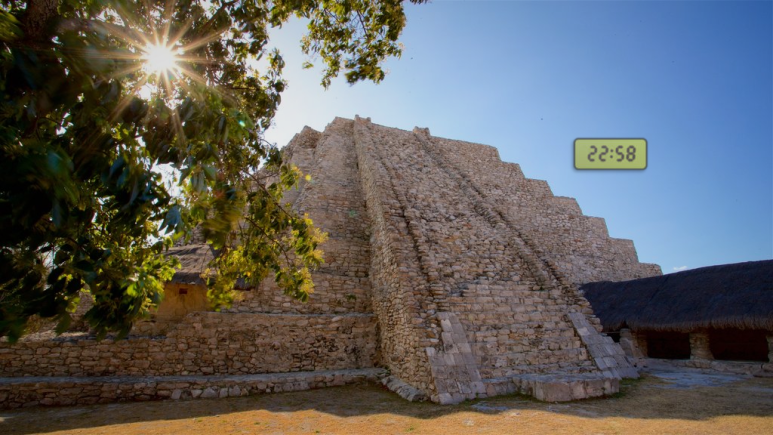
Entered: 22.58
